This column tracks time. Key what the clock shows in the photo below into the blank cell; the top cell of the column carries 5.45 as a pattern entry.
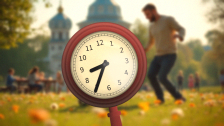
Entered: 8.35
